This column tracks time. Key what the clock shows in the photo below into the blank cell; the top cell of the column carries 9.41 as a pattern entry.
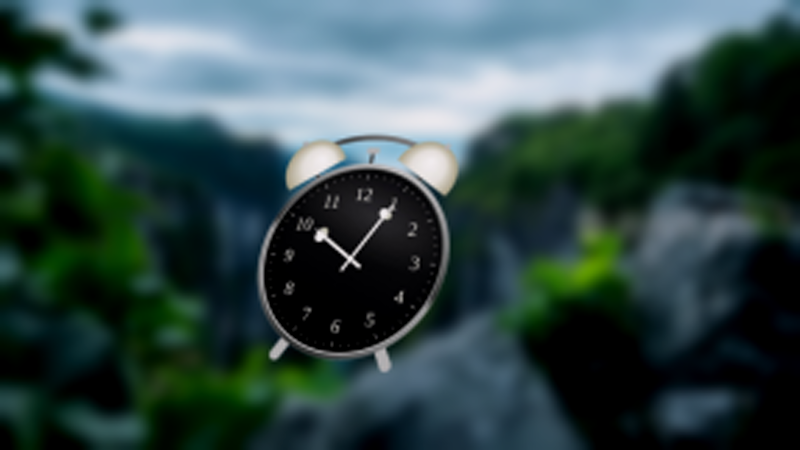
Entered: 10.05
